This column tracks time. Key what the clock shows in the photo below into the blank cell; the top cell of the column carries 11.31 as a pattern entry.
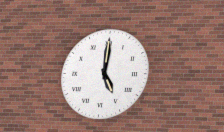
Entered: 5.00
